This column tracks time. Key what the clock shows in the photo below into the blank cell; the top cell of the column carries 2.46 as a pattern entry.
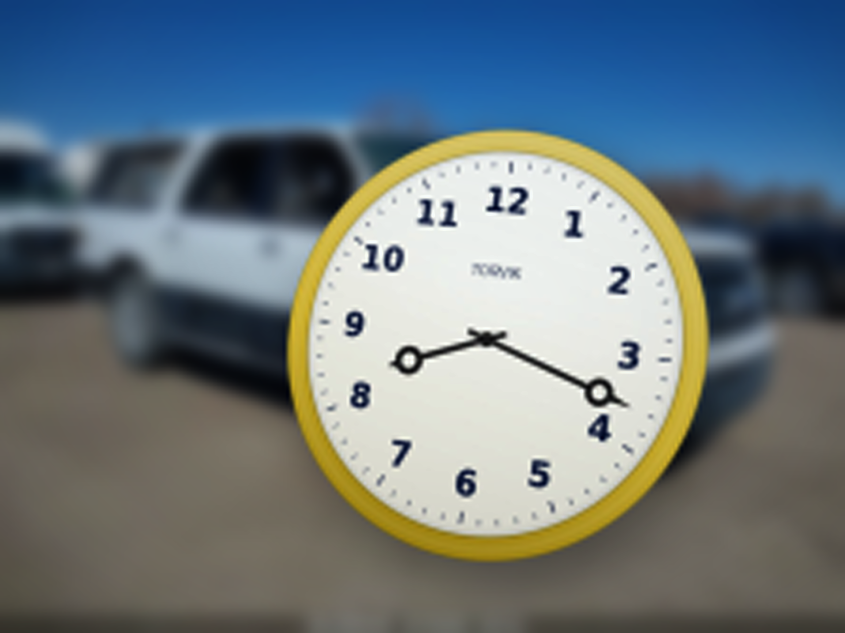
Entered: 8.18
